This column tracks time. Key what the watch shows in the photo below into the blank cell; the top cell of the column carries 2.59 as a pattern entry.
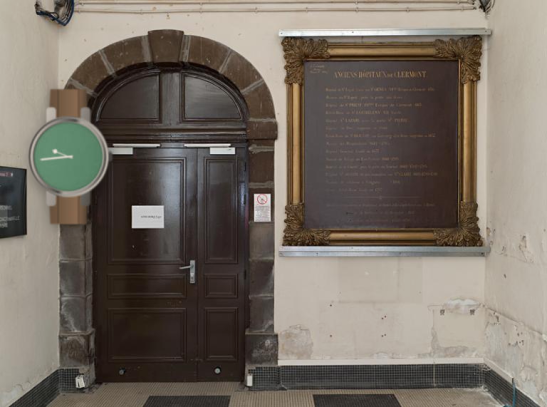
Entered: 9.44
